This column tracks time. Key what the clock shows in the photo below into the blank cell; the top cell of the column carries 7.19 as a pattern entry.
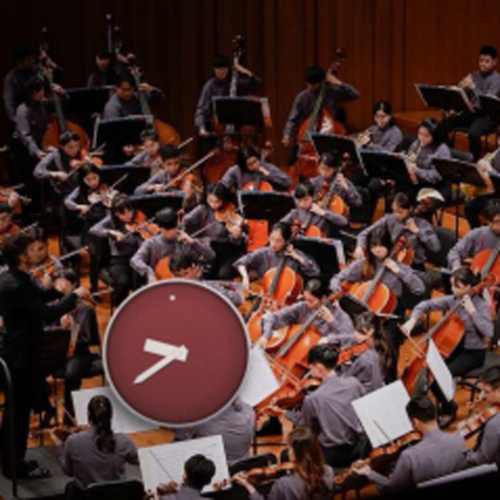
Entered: 9.40
